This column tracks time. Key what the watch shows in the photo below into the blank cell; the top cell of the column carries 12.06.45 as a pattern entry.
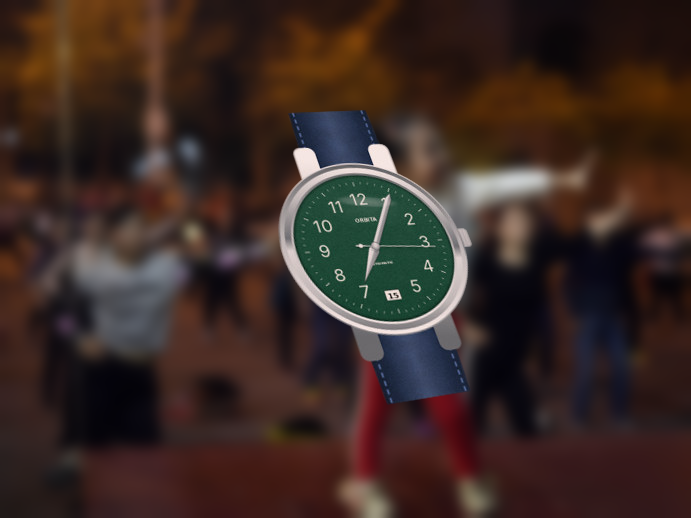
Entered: 7.05.16
